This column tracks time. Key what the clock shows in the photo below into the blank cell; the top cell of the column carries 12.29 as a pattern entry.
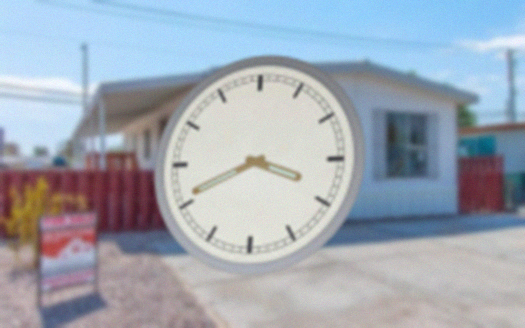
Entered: 3.41
